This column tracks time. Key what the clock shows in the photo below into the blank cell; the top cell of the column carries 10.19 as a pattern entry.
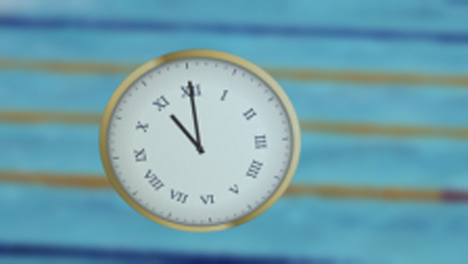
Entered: 11.00
